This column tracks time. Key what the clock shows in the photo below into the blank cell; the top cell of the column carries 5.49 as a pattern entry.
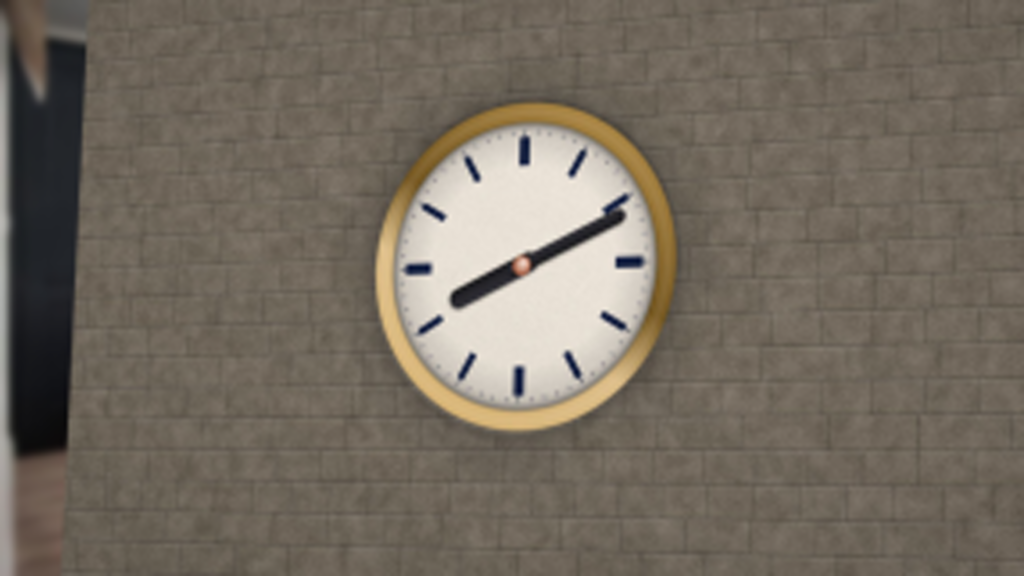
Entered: 8.11
